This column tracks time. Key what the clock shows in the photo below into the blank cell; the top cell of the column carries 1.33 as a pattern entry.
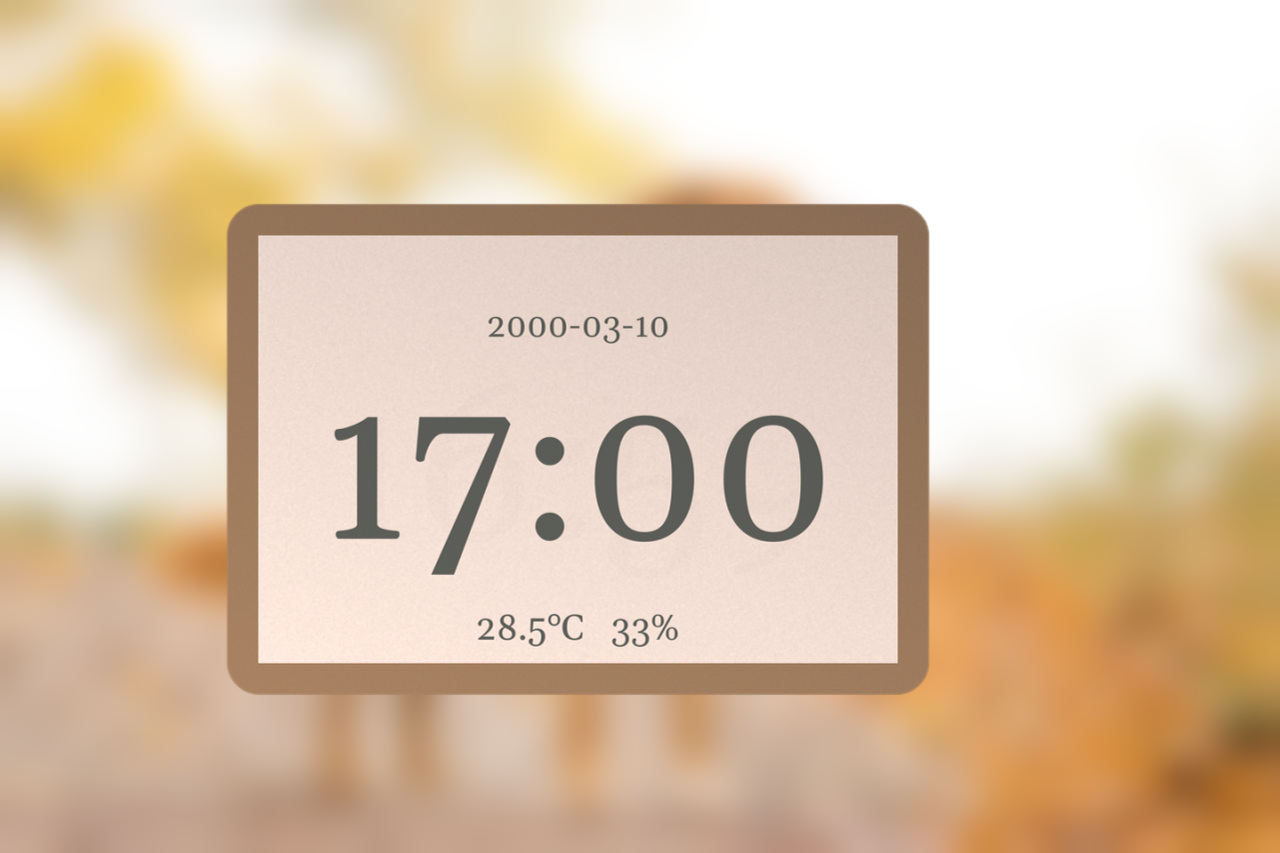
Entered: 17.00
